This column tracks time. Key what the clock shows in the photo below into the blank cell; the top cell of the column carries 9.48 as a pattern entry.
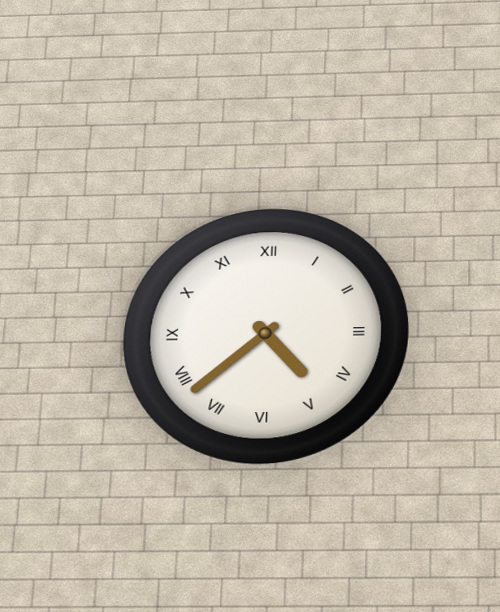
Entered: 4.38
